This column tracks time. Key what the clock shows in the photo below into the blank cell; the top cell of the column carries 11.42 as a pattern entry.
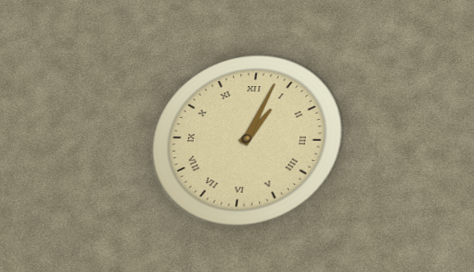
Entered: 1.03
